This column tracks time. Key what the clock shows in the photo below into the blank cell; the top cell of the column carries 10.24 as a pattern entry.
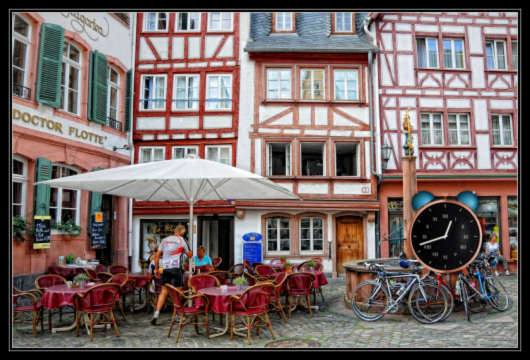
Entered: 12.42
